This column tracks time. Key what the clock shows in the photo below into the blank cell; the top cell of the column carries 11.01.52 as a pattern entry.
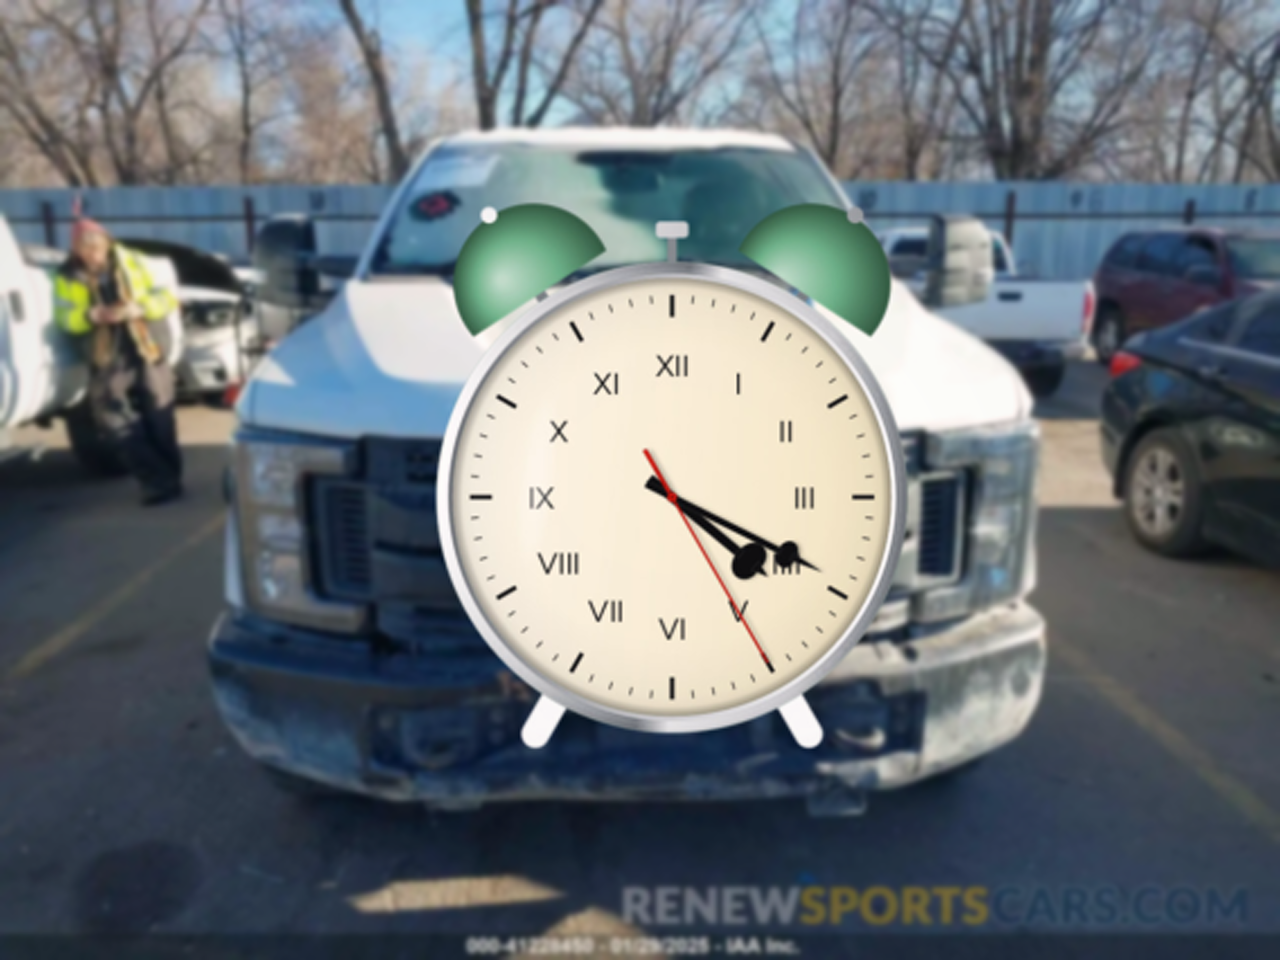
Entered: 4.19.25
